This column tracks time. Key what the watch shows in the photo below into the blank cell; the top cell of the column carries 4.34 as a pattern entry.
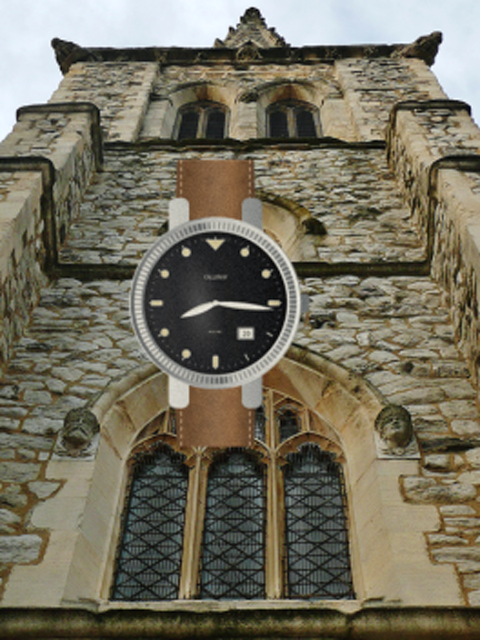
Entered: 8.16
